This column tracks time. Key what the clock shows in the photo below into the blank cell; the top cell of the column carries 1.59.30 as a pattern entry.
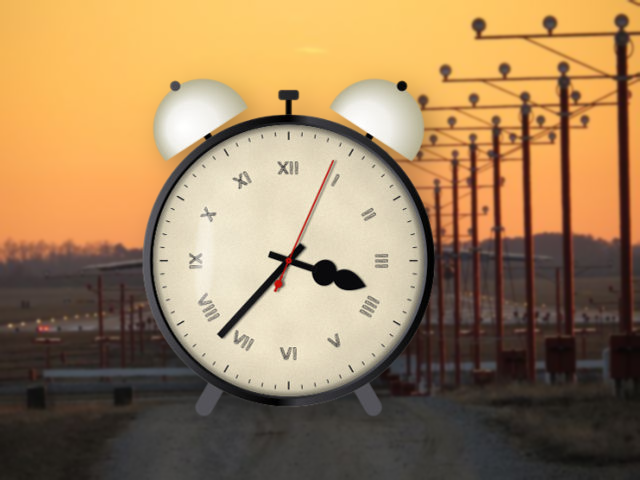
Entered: 3.37.04
